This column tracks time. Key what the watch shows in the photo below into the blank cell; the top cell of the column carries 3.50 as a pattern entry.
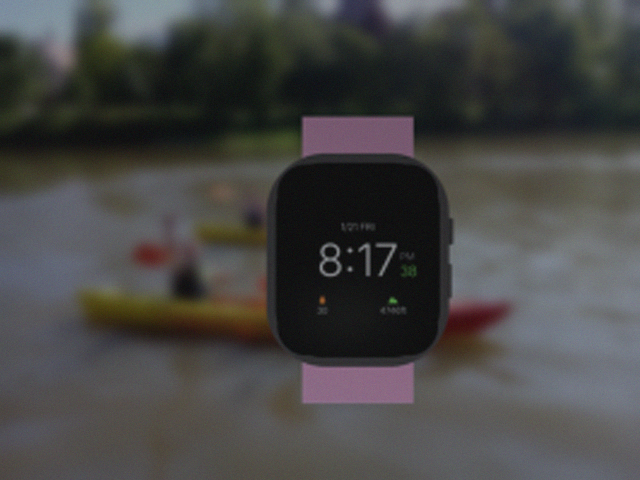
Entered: 8.17
